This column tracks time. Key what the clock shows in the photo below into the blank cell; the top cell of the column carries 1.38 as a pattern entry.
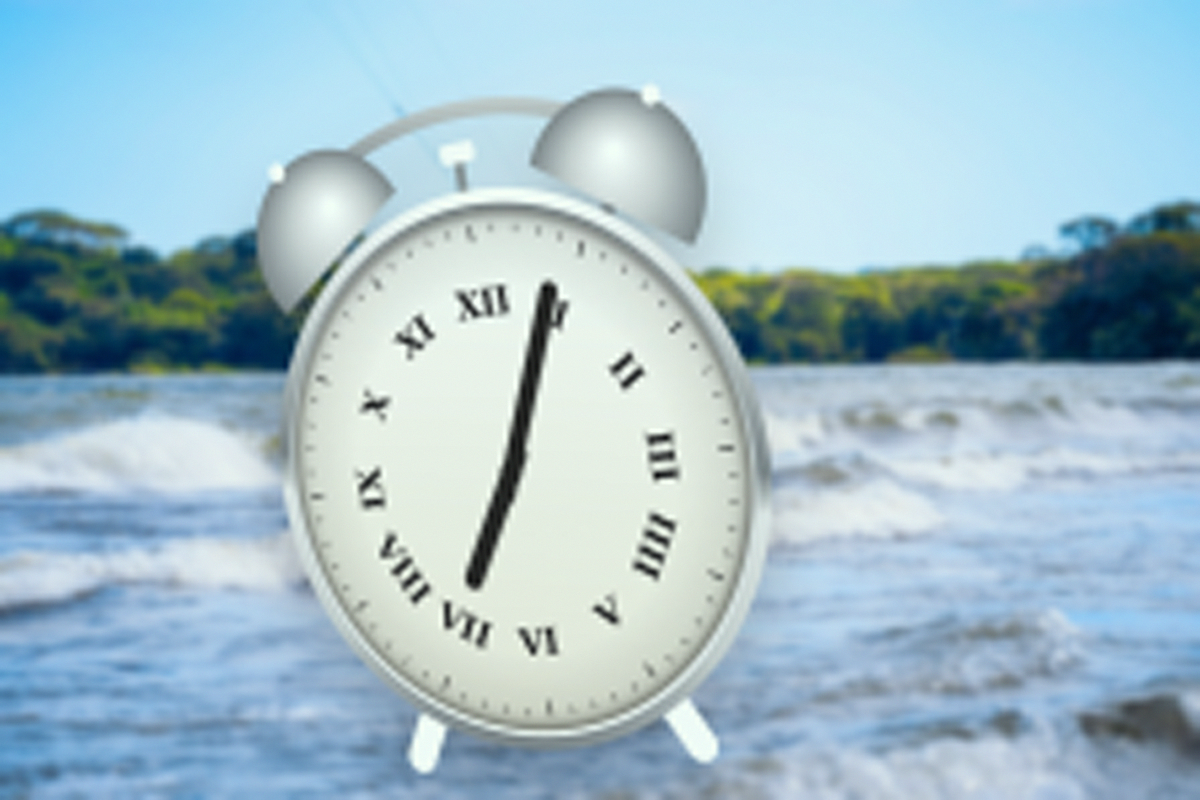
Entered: 7.04
